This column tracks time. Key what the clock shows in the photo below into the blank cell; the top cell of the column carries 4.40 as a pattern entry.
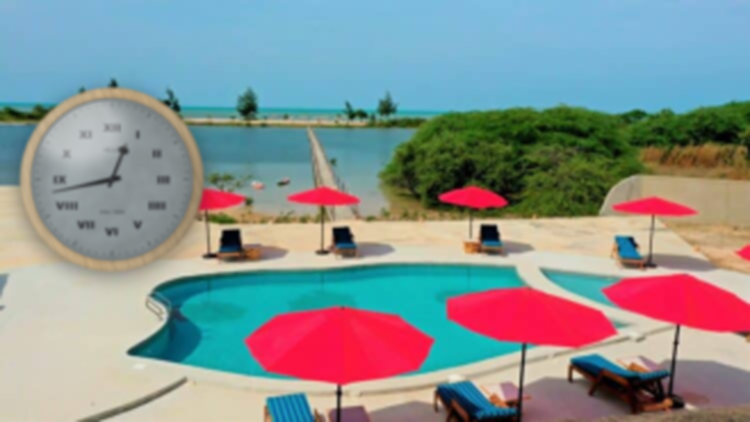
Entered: 12.43
